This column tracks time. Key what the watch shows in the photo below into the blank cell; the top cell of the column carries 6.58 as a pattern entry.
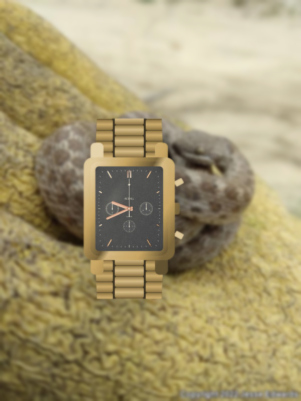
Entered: 9.41
